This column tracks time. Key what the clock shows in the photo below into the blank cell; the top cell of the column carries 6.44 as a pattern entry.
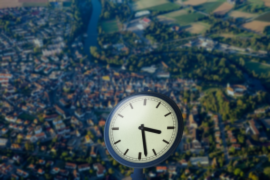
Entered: 3.28
